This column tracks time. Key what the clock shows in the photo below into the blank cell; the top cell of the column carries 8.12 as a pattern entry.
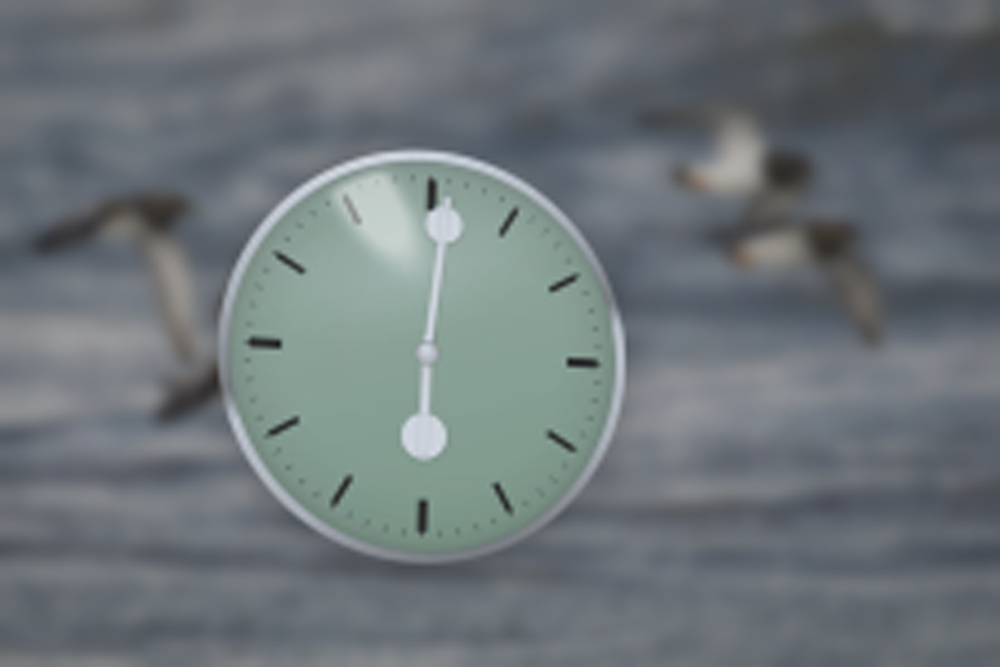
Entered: 6.01
